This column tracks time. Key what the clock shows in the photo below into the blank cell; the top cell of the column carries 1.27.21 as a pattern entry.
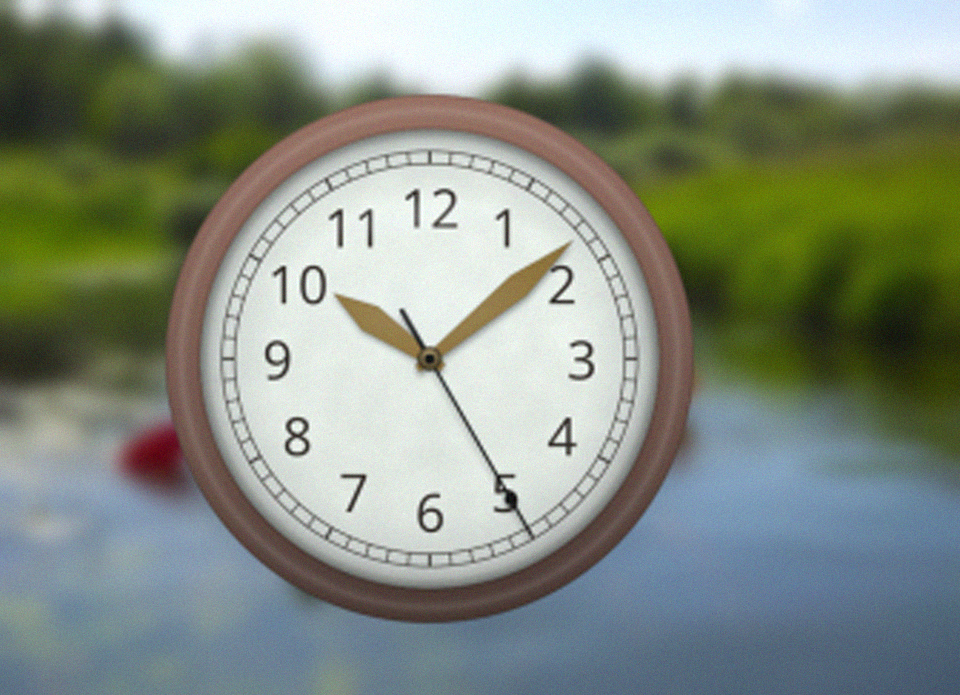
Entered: 10.08.25
